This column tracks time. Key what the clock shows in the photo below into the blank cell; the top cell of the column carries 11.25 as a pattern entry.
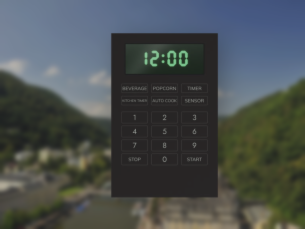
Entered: 12.00
